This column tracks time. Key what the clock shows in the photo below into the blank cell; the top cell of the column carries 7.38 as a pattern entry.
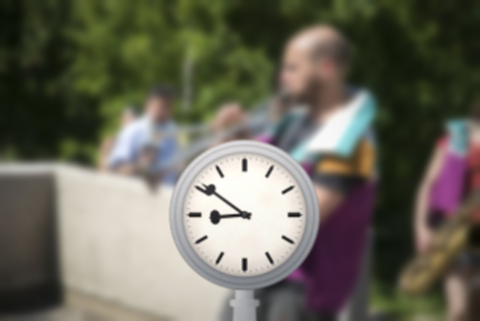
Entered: 8.51
